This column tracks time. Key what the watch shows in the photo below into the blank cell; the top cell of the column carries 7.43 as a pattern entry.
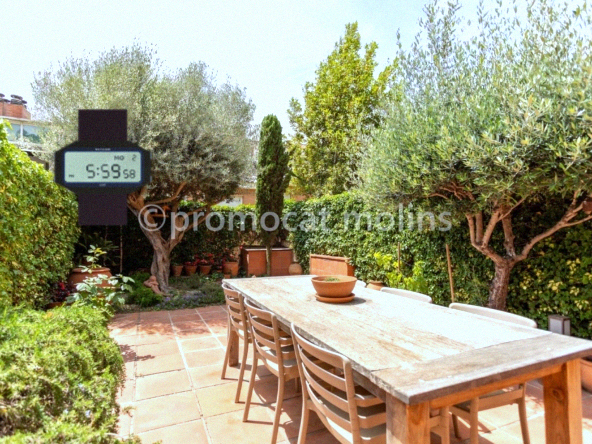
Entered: 5.59
